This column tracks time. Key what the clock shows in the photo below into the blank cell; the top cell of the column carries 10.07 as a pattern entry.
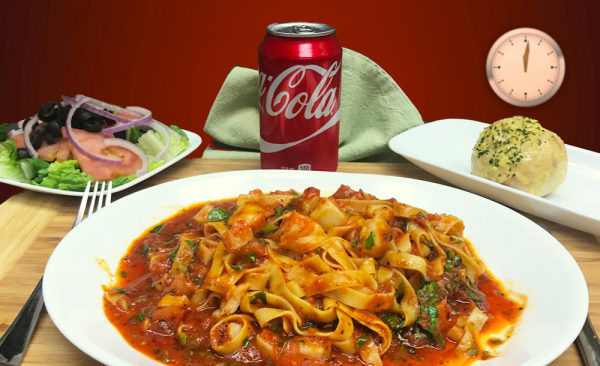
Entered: 12.01
